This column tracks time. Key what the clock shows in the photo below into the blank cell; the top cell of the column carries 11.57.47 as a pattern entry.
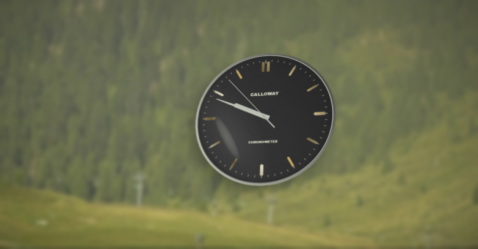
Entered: 9.48.53
